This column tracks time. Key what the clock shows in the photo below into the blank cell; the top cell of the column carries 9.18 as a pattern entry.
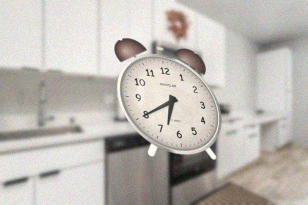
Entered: 6.40
